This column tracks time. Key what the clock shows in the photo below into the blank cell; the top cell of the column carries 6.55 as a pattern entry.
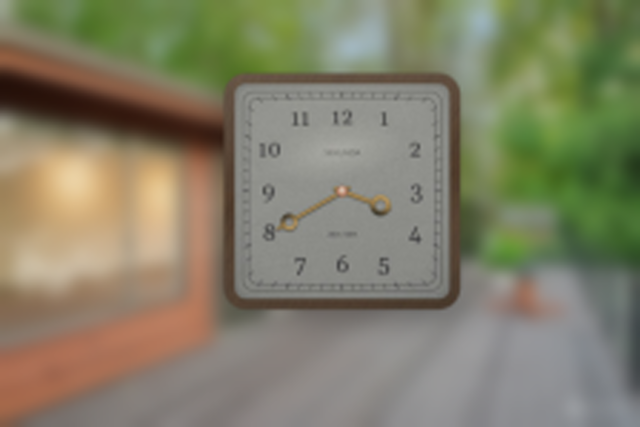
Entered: 3.40
